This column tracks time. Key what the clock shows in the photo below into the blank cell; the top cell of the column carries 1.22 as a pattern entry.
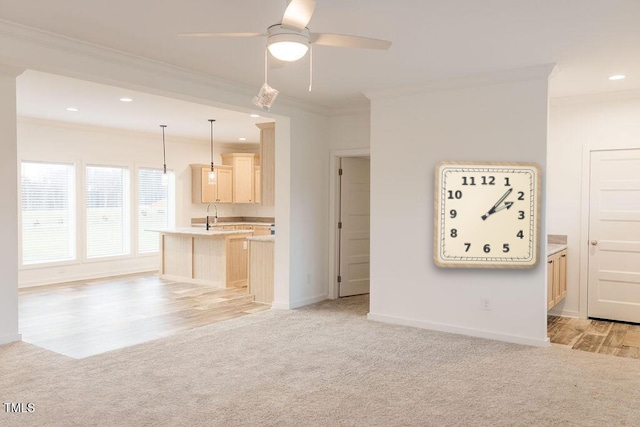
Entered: 2.07
